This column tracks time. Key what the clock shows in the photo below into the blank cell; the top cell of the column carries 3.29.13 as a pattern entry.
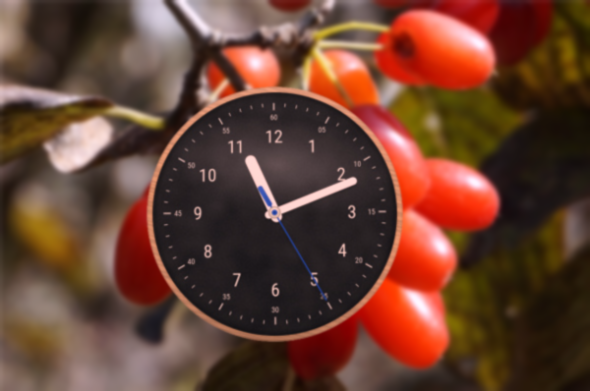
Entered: 11.11.25
